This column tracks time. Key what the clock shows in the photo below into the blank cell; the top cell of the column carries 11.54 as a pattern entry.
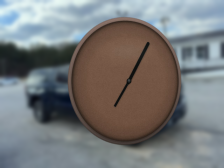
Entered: 7.05
